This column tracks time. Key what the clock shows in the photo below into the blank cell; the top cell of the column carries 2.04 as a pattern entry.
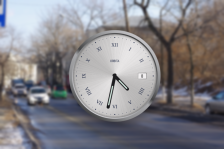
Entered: 4.32
